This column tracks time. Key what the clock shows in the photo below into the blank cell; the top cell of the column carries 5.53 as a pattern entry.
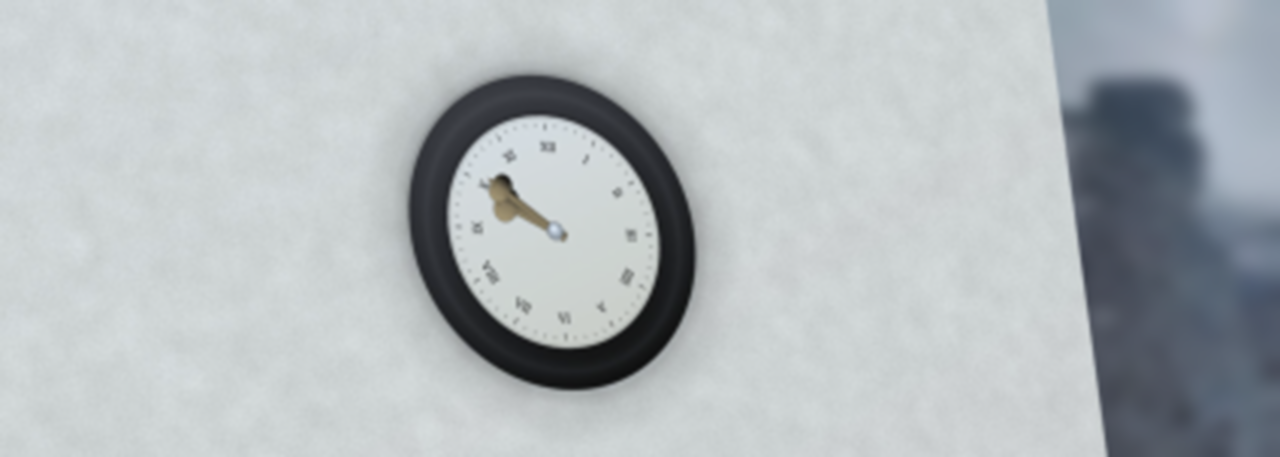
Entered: 9.51
